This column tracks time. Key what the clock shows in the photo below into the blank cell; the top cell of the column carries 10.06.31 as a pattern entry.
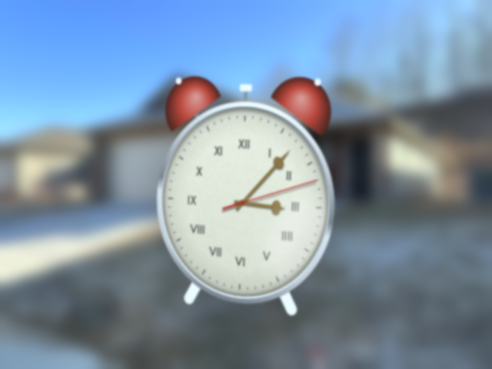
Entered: 3.07.12
